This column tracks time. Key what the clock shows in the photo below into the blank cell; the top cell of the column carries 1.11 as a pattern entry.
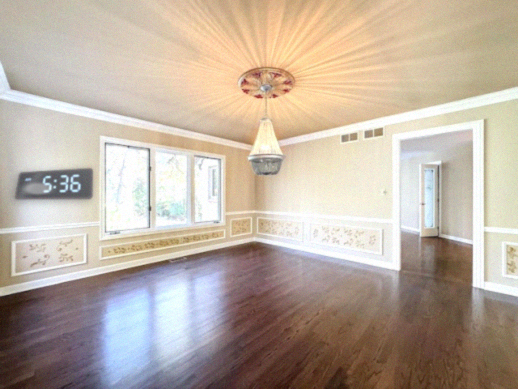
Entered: 5.36
